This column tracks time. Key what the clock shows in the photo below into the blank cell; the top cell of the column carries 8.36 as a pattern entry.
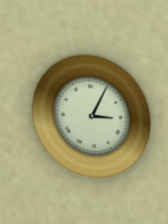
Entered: 3.05
